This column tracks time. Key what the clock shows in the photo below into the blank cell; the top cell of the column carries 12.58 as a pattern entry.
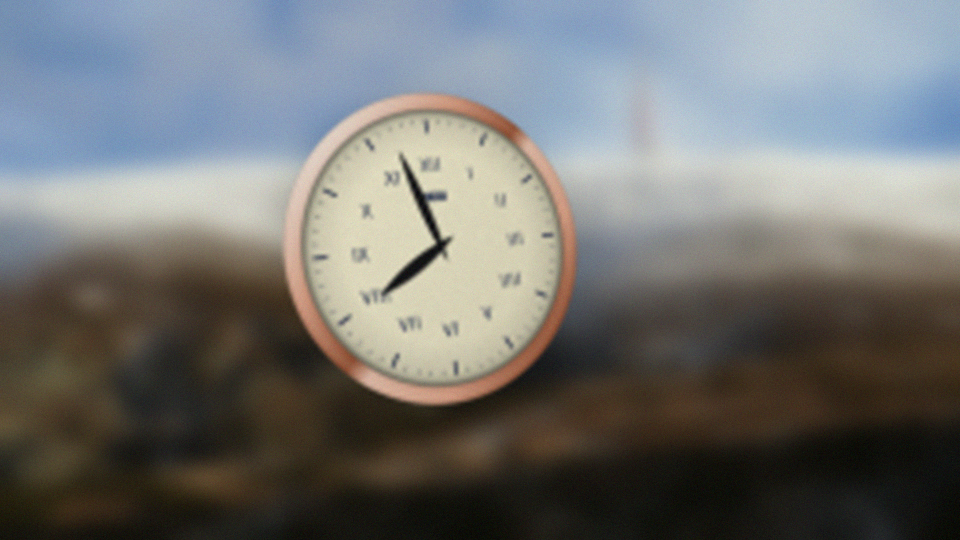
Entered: 7.57
